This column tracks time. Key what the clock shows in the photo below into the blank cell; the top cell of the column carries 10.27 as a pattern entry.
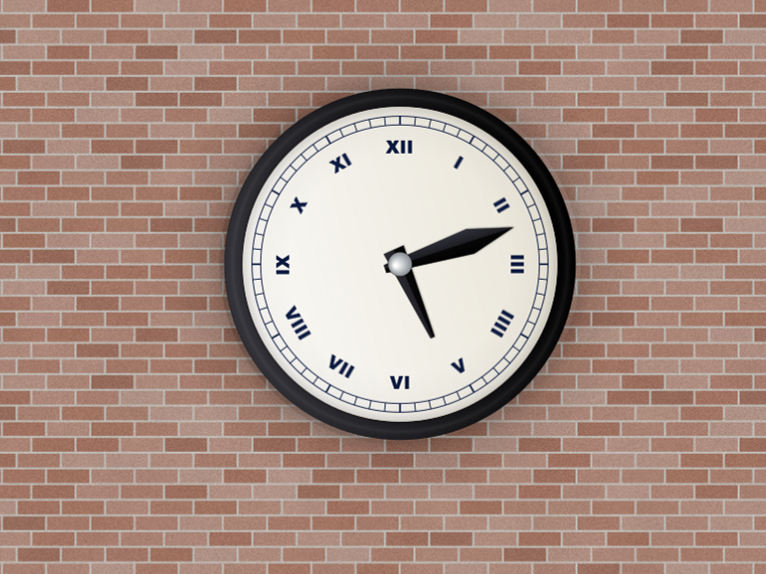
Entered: 5.12
